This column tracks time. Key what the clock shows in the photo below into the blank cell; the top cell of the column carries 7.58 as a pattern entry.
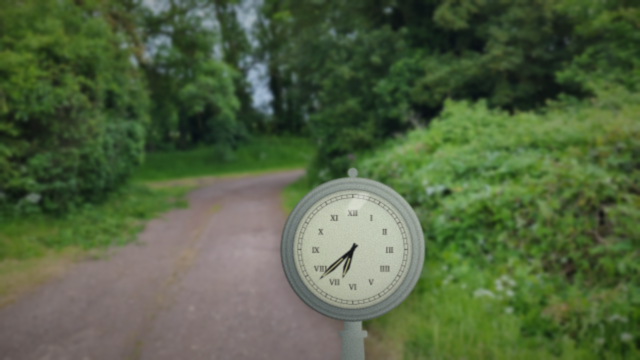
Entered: 6.38
